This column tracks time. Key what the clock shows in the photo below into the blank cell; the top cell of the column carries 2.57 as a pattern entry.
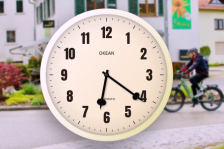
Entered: 6.21
